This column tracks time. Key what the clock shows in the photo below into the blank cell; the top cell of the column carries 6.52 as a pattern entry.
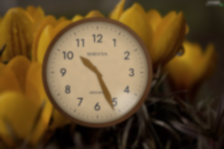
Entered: 10.26
